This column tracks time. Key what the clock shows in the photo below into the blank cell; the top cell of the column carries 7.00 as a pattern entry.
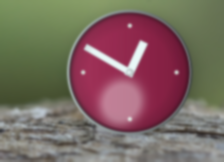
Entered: 12.50
